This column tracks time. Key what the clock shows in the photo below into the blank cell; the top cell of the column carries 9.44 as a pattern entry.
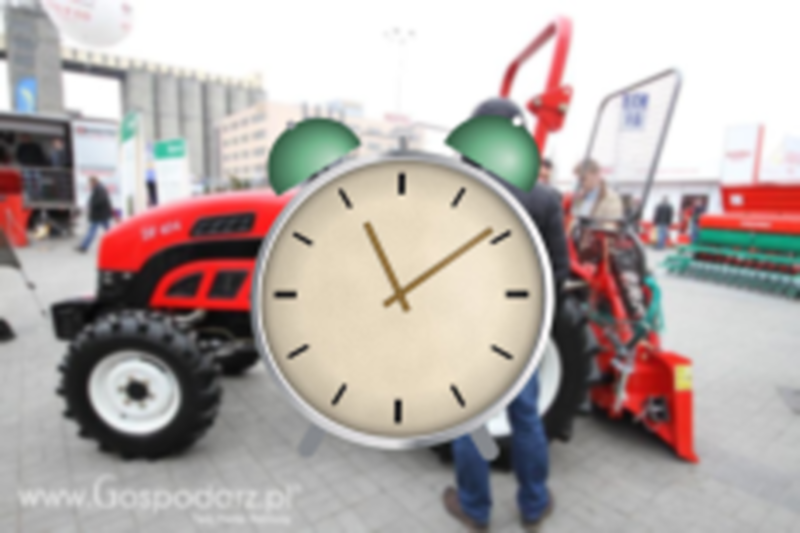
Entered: 11.09
